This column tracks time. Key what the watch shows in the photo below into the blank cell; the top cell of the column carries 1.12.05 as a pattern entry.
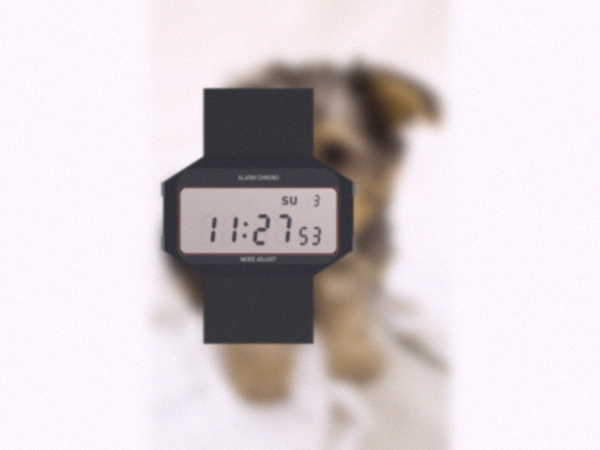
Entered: 11.27.53
